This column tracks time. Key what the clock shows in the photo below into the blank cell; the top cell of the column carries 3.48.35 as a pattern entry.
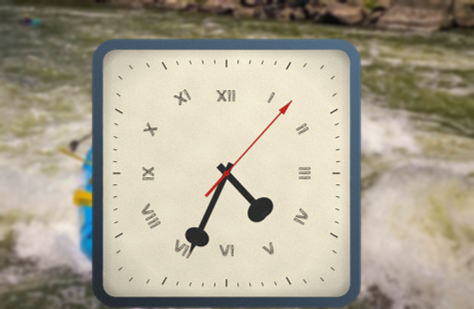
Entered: 4.34.07
